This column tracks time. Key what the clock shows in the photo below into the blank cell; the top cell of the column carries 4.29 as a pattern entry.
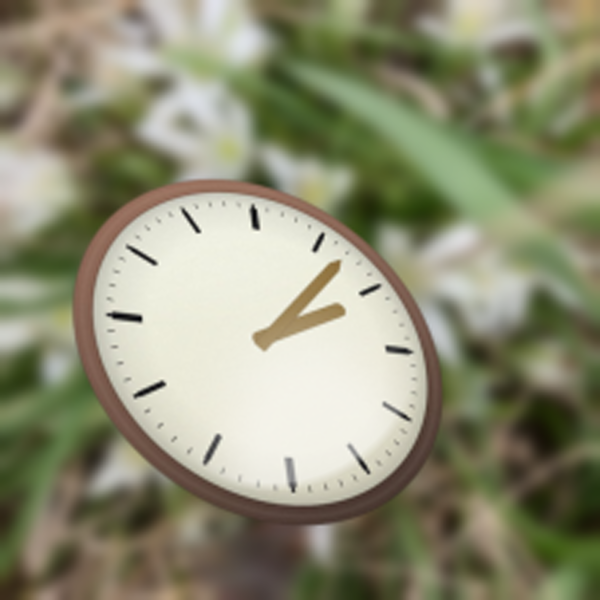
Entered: 2.07
